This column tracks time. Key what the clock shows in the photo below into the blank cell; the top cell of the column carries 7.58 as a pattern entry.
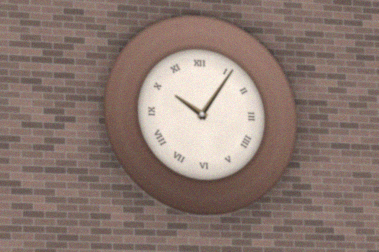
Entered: 10.06
